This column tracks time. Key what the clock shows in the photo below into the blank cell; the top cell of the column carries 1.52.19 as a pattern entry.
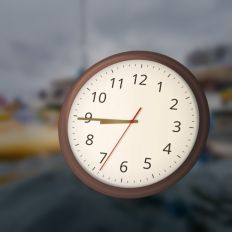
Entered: 8.44.34
